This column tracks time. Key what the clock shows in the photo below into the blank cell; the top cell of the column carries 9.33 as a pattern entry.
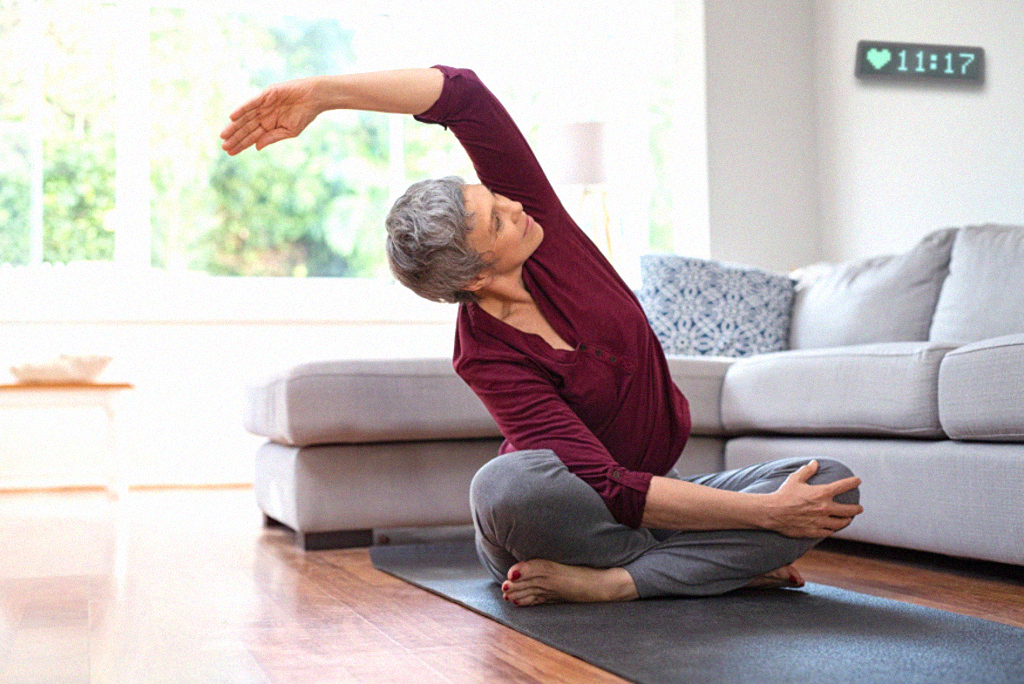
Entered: 11.17
